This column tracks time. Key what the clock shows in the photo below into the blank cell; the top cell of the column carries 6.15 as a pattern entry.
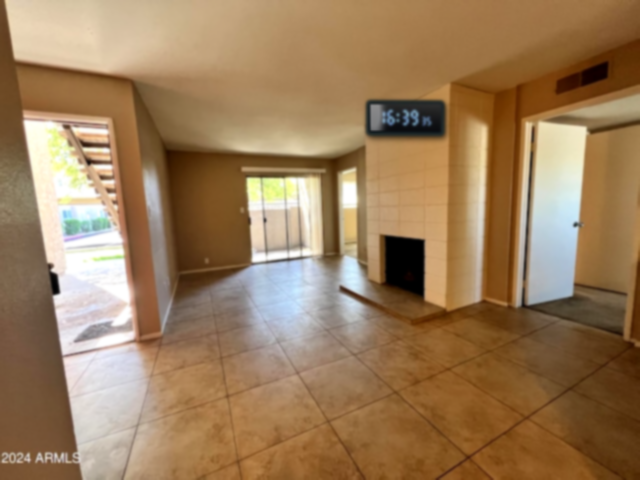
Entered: 16.39
